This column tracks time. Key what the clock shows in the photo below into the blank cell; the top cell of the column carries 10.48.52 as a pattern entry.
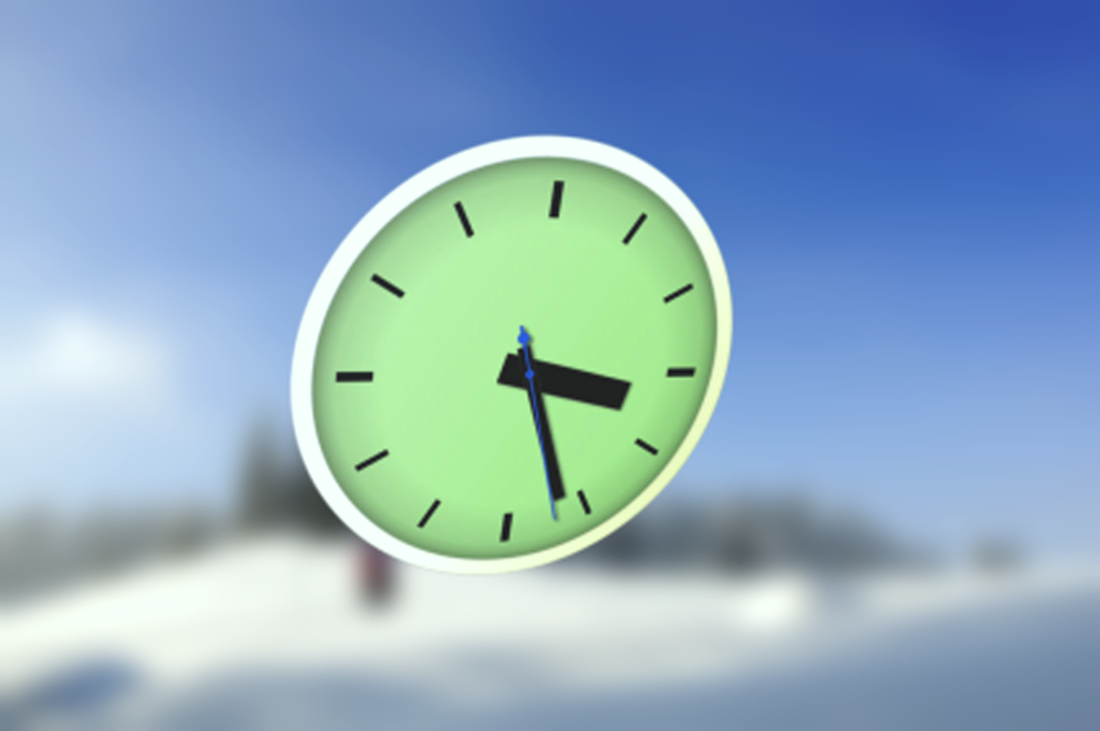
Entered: 3.26.27
